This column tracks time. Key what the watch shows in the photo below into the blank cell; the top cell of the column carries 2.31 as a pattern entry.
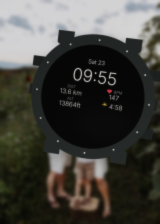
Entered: 9.55
